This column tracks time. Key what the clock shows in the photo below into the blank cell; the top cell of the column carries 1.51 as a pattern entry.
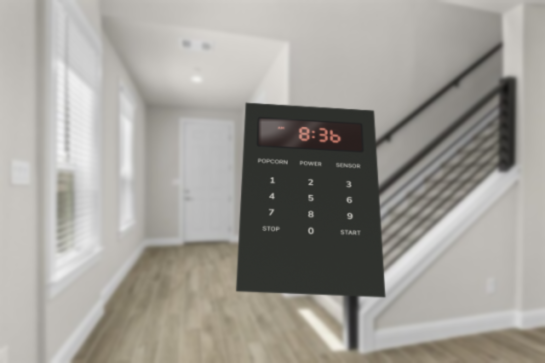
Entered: 8.36
